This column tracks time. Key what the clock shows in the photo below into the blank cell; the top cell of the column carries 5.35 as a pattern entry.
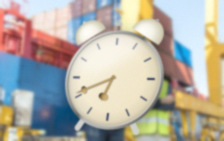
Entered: 6.41
